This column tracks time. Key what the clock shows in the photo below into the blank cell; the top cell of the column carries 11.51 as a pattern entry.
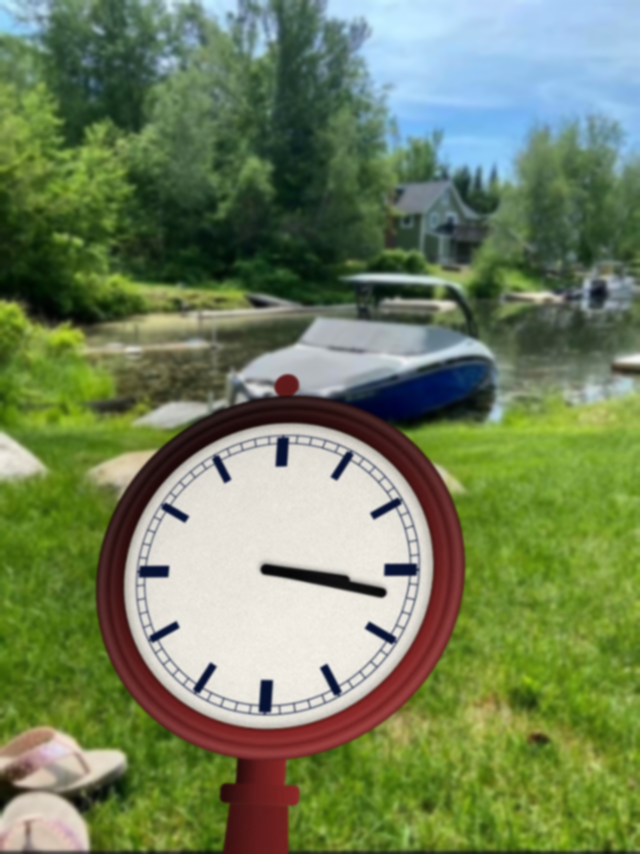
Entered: 3.17
